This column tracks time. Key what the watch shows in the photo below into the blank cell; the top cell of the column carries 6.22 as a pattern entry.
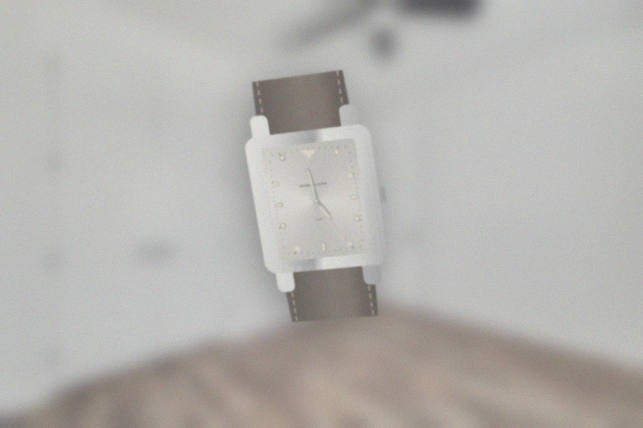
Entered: 4.59
